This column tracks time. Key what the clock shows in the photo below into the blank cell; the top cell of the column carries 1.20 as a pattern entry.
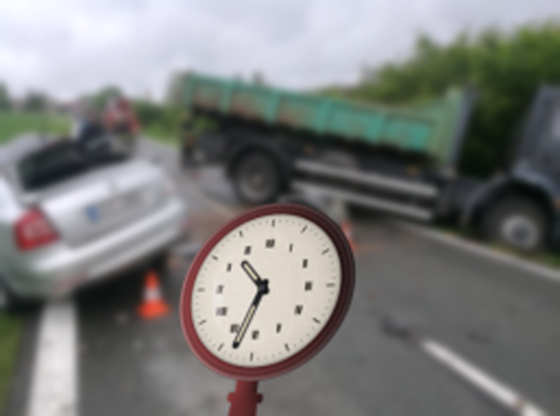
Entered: 10.33
